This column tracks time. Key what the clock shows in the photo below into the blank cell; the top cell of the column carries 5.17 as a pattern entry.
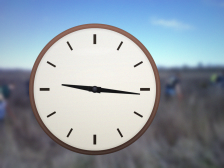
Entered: 9.16
